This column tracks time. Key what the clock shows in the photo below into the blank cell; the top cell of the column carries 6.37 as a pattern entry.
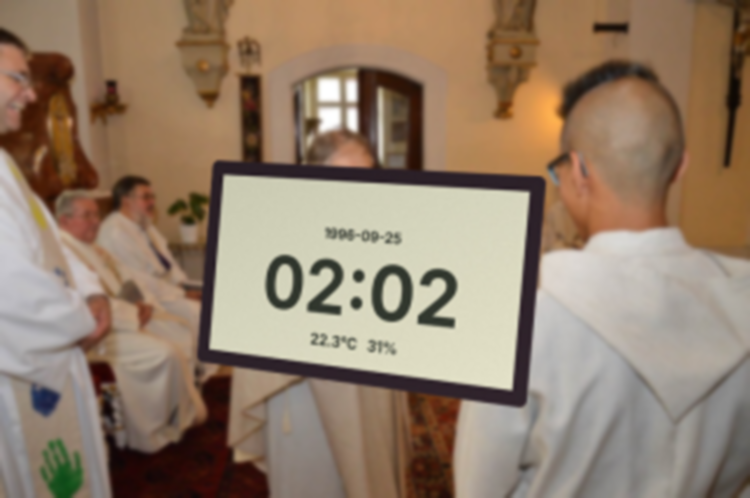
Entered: 2.02
